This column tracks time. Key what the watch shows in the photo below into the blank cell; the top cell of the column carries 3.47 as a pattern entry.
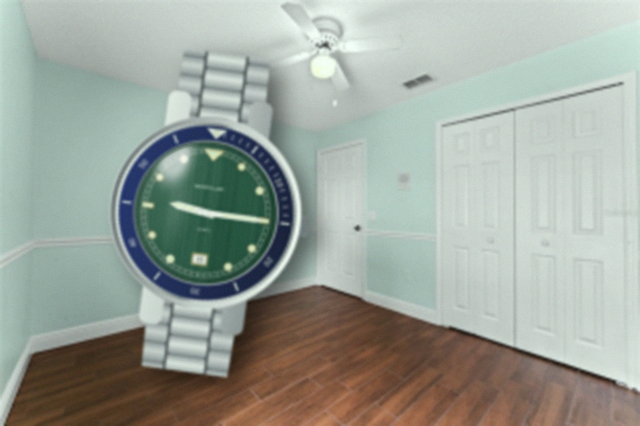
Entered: 9.15
